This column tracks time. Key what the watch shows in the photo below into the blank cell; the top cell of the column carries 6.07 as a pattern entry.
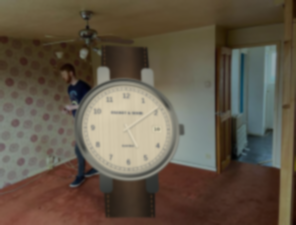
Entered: 5.09
